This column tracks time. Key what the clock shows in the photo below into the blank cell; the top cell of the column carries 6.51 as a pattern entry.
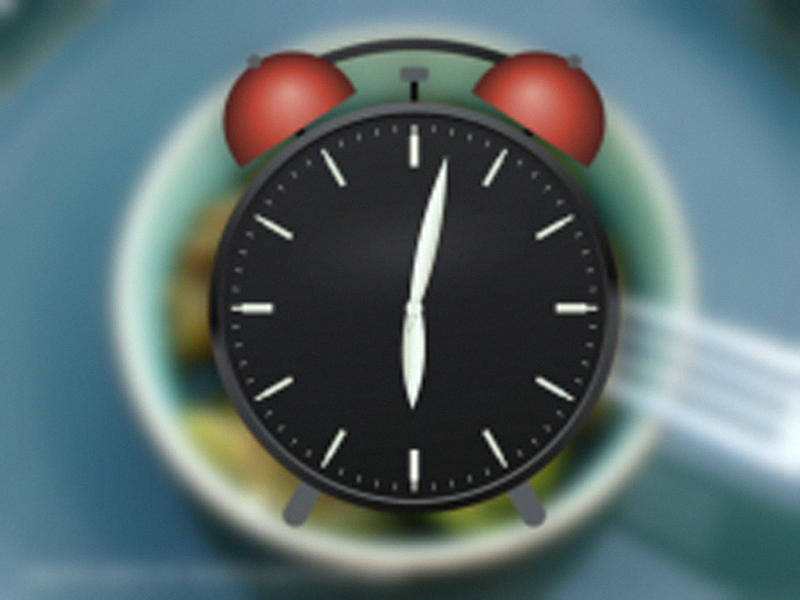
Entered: 6.02
